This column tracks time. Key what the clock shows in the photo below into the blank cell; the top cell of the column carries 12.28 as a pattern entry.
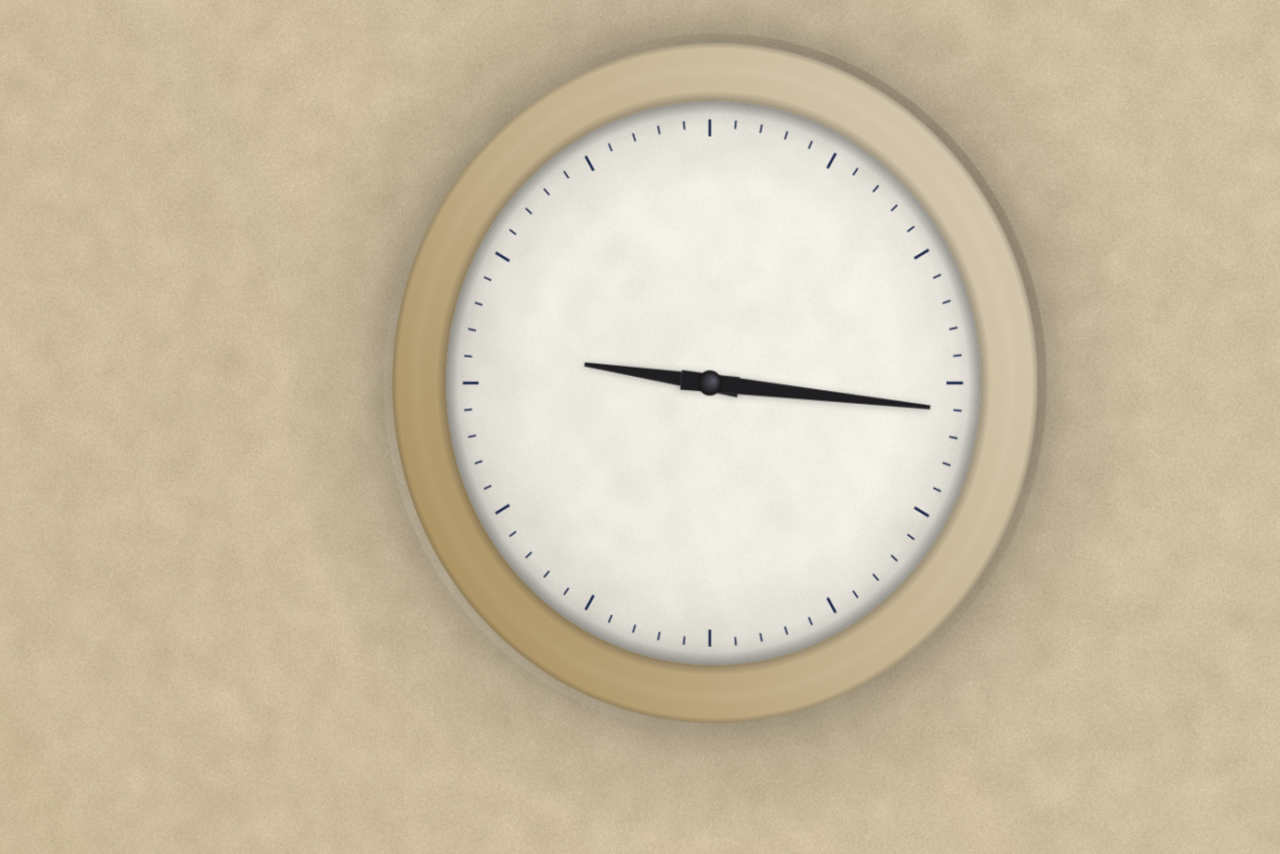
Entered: 9.16
